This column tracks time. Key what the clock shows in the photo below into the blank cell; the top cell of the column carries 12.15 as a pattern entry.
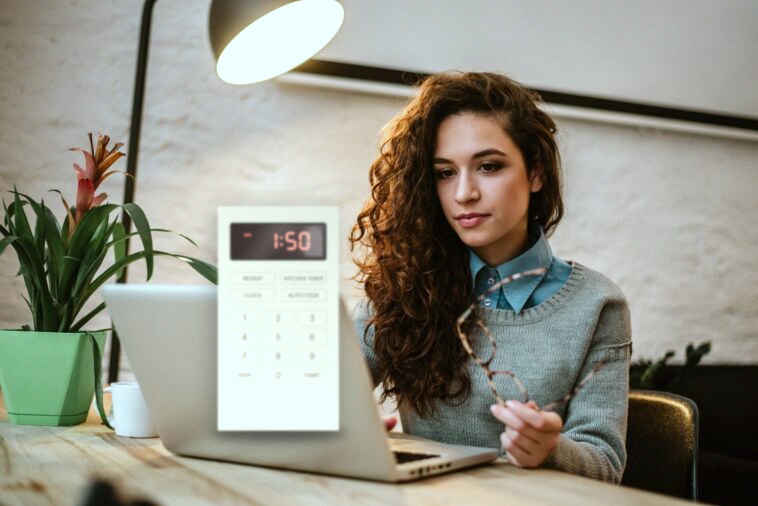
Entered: 1.50
